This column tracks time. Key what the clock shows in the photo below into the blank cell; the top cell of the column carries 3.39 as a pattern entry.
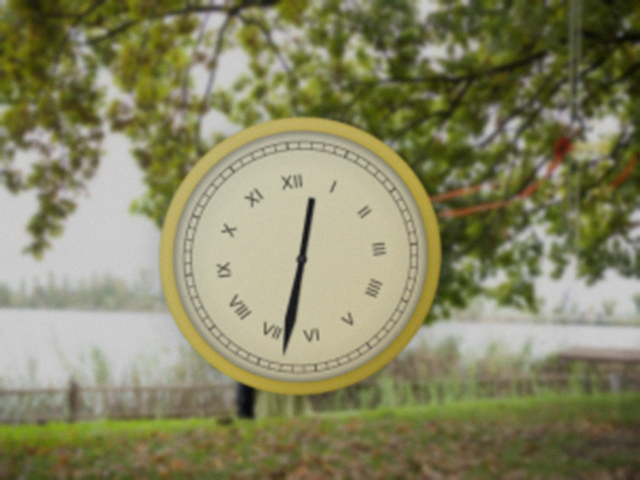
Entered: 12.33
